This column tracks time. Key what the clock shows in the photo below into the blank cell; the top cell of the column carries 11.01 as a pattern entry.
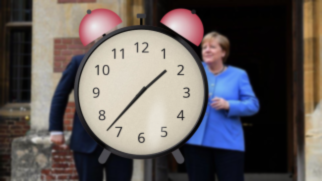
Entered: 1.37
